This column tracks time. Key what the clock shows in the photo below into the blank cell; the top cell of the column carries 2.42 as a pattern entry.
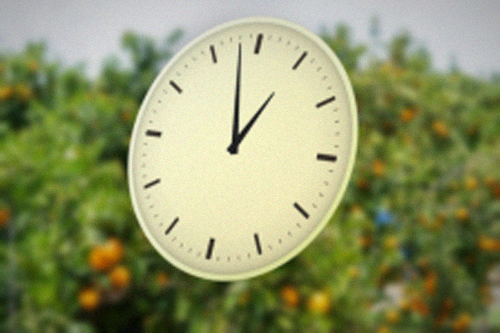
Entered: 12.58
